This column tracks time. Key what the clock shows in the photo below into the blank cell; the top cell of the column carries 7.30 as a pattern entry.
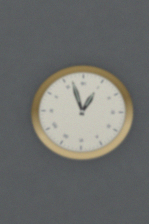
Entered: 12.57
